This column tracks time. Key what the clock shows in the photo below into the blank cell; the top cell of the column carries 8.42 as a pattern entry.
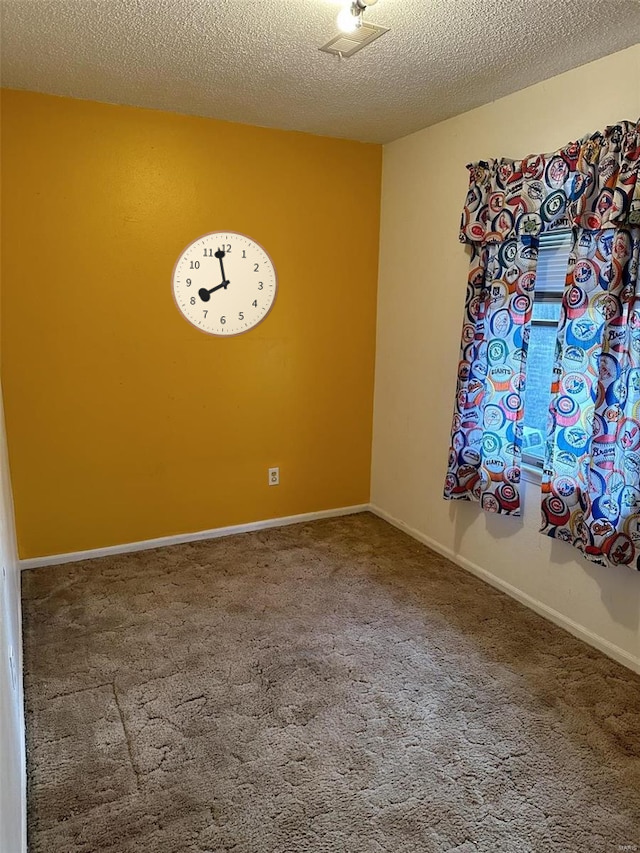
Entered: 7.58
